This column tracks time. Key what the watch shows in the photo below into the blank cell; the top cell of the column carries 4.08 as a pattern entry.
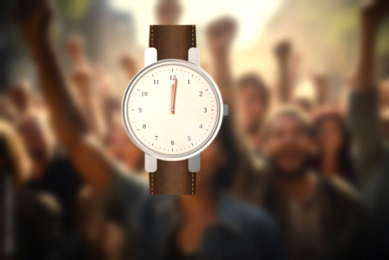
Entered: 12.01
